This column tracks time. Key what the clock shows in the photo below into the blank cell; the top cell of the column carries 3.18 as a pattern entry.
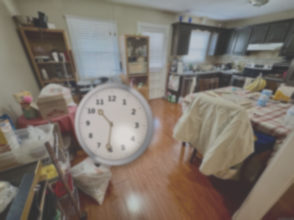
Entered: 10.31
